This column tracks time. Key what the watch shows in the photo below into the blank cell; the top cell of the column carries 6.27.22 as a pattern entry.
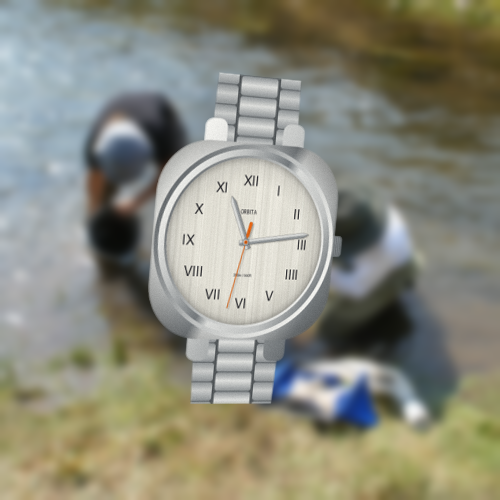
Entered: 11.13.32
